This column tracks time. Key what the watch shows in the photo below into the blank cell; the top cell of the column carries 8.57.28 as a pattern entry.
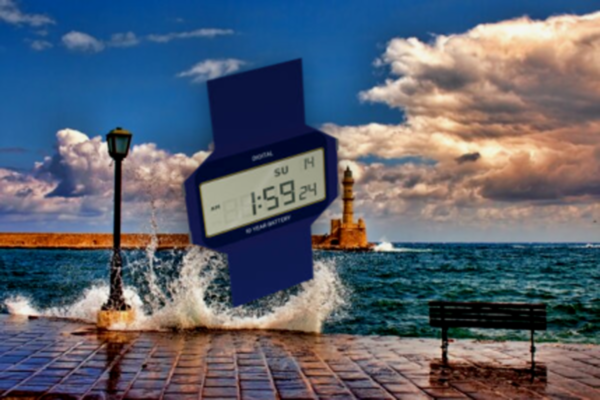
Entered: 1.59.24
